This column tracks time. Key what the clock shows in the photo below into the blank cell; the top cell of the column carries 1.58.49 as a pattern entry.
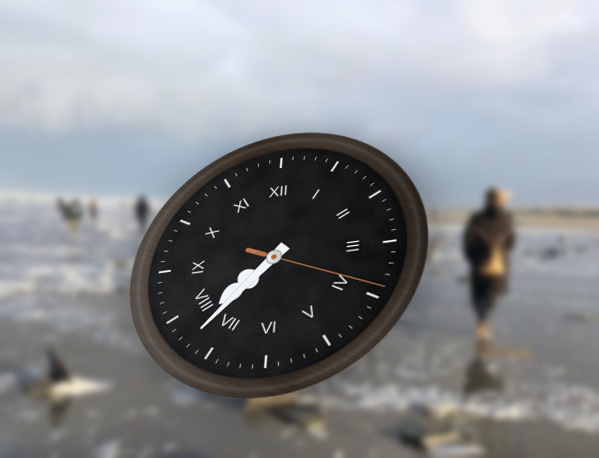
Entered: 7.37.19
